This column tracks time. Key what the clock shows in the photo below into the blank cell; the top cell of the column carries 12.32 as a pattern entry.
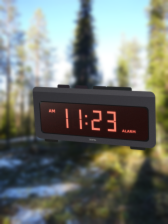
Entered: 11.23
